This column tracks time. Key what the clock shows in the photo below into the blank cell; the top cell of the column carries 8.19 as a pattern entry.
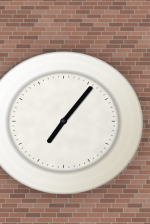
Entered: 7.06
